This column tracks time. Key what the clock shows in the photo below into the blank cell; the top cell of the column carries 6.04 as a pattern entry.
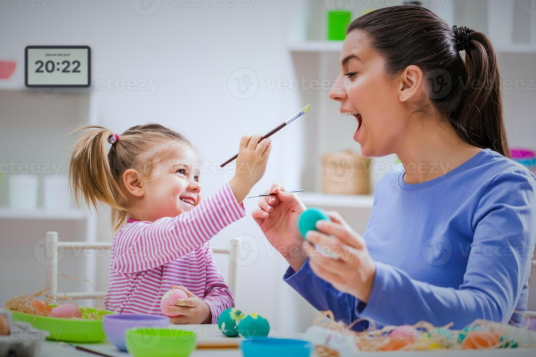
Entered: 20.22
